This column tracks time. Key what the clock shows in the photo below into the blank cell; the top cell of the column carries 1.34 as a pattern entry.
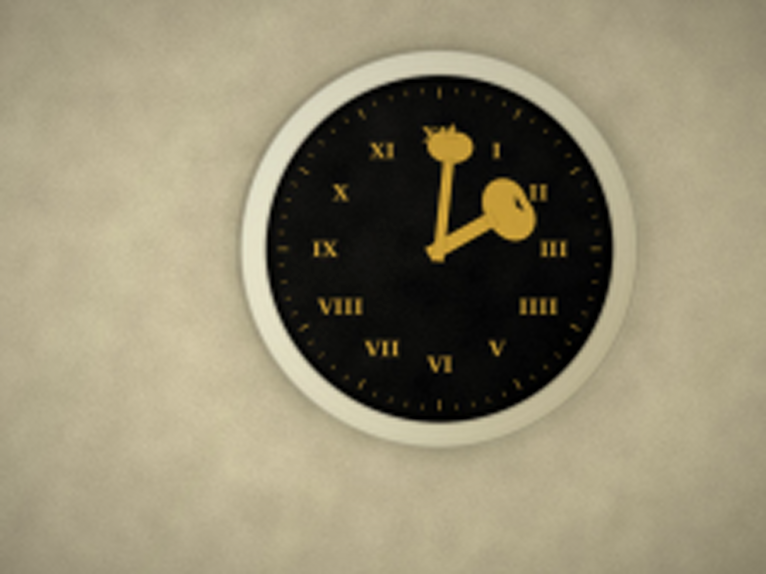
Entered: 2.01
